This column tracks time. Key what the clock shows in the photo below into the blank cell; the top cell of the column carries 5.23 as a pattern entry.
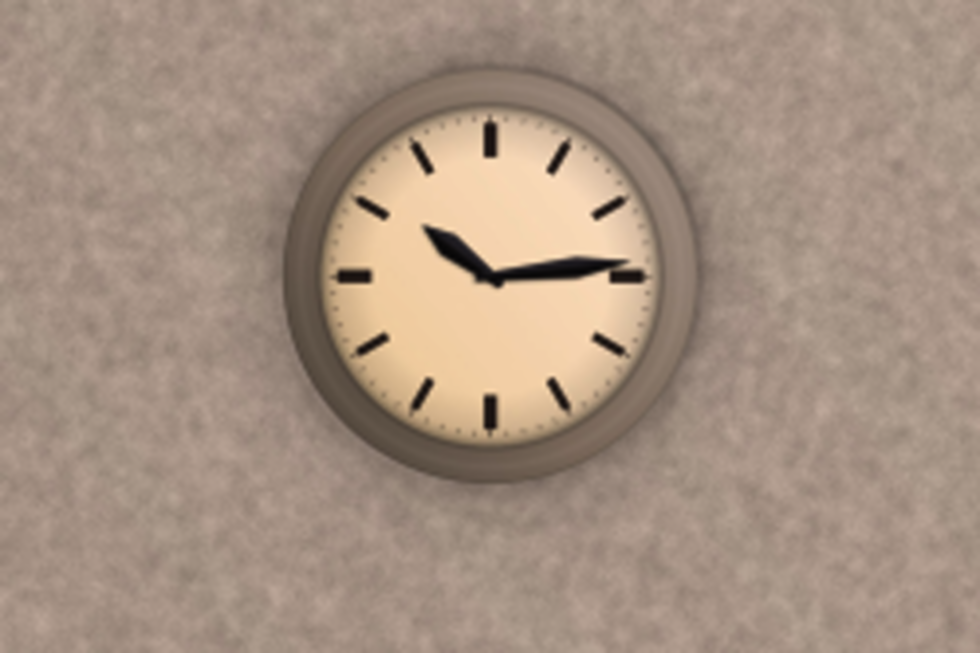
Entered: 10.14
